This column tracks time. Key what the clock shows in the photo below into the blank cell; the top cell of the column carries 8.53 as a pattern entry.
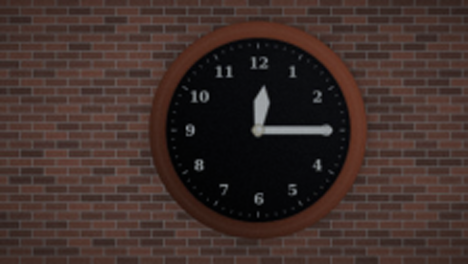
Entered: 12.15
